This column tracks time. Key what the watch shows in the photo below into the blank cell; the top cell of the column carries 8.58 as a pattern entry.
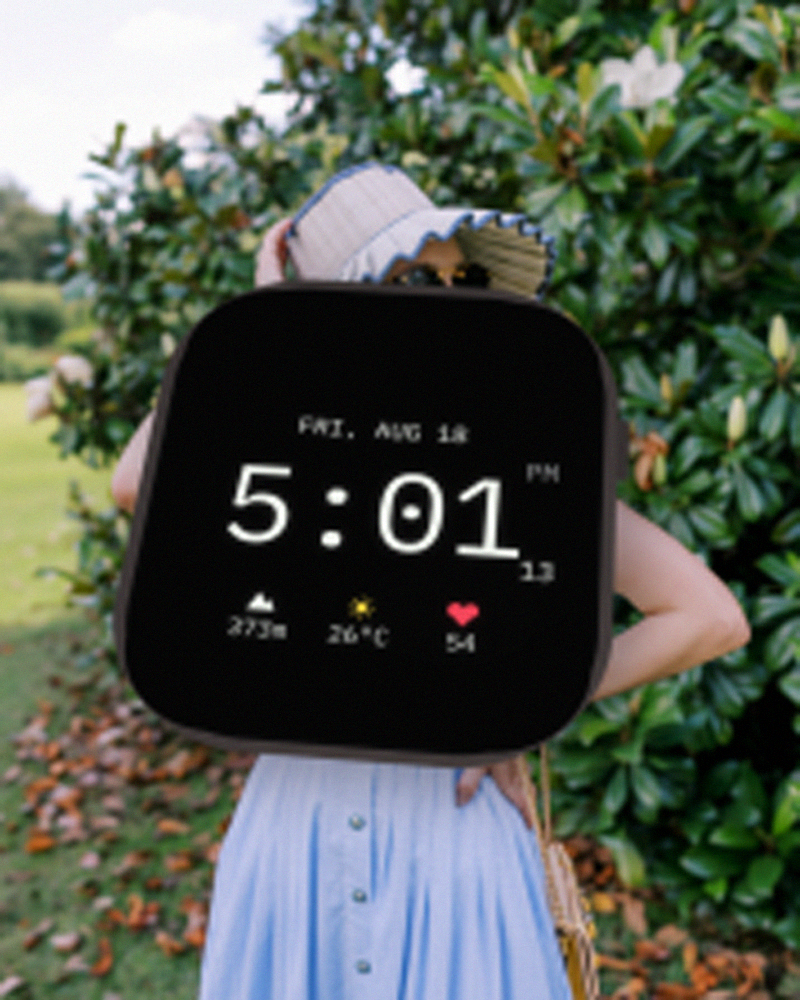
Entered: 5.01
